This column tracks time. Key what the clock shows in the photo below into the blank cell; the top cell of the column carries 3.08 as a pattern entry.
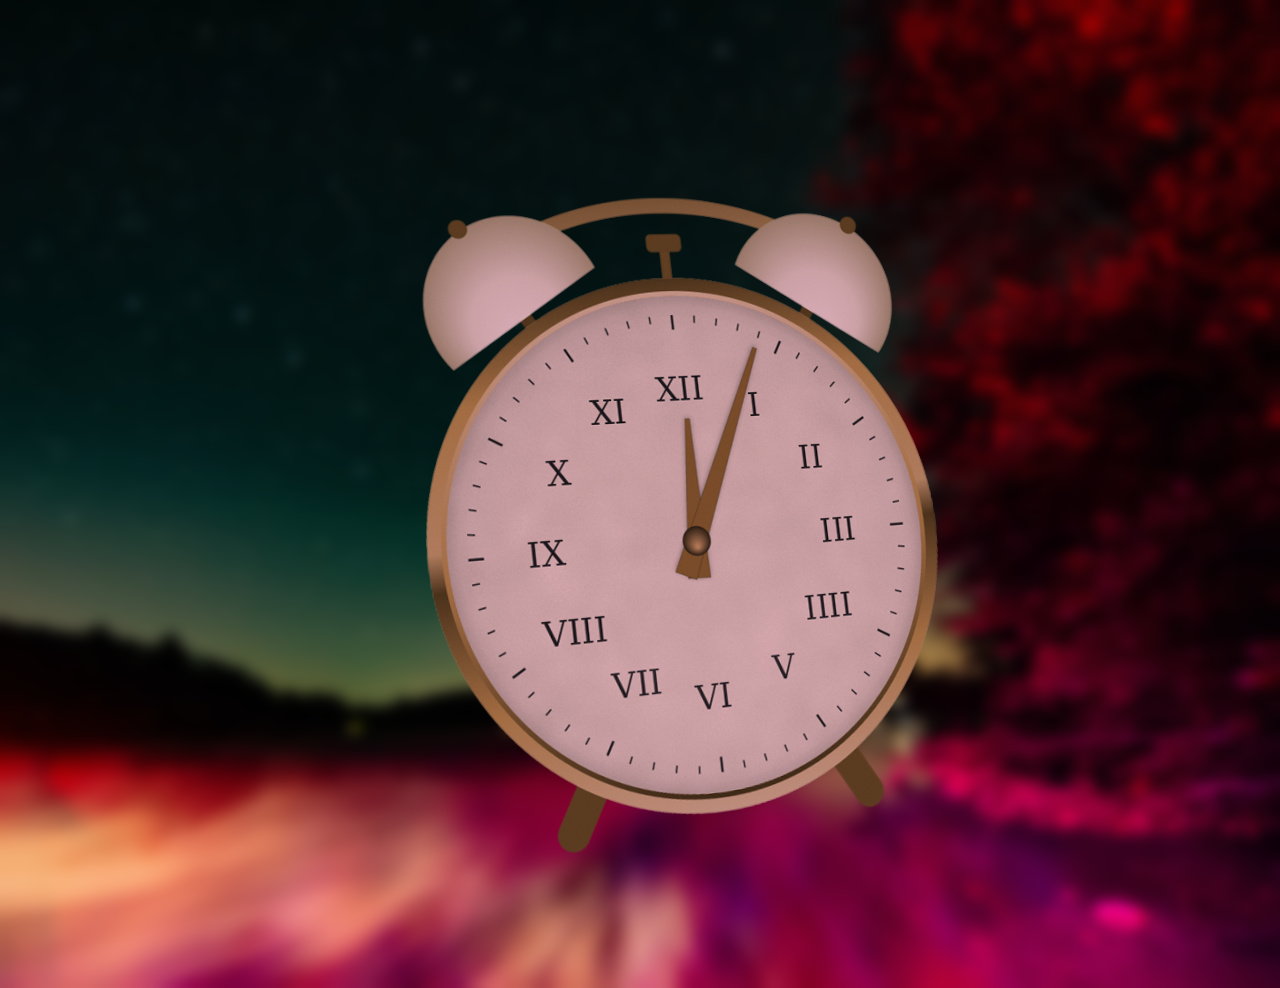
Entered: 12.04
